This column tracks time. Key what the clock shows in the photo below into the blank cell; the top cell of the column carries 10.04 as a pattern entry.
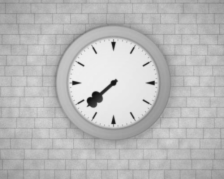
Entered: 7.38
